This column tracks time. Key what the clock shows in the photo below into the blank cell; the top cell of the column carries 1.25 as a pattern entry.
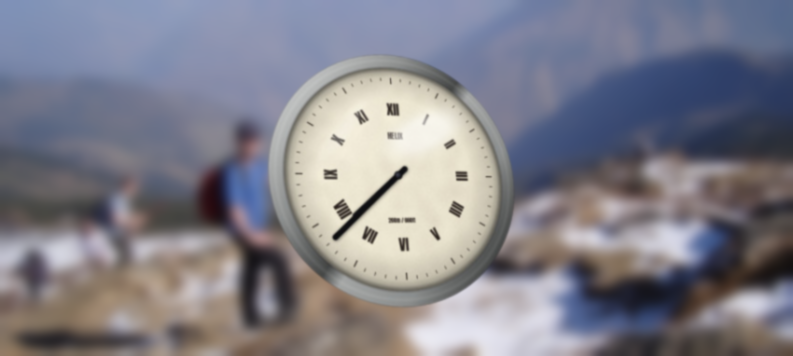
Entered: 7.38
